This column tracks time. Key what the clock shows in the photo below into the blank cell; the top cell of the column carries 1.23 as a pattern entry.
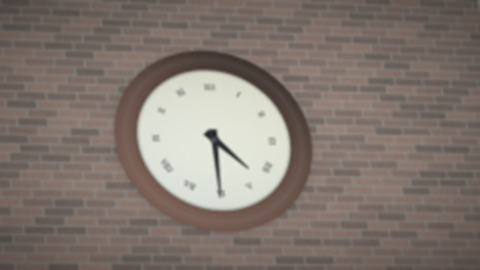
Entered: 4.30
